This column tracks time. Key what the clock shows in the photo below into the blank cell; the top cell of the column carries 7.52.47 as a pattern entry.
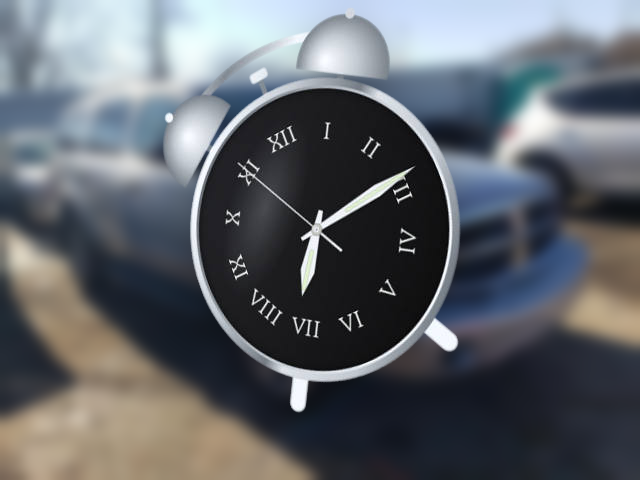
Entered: 7.13.55
